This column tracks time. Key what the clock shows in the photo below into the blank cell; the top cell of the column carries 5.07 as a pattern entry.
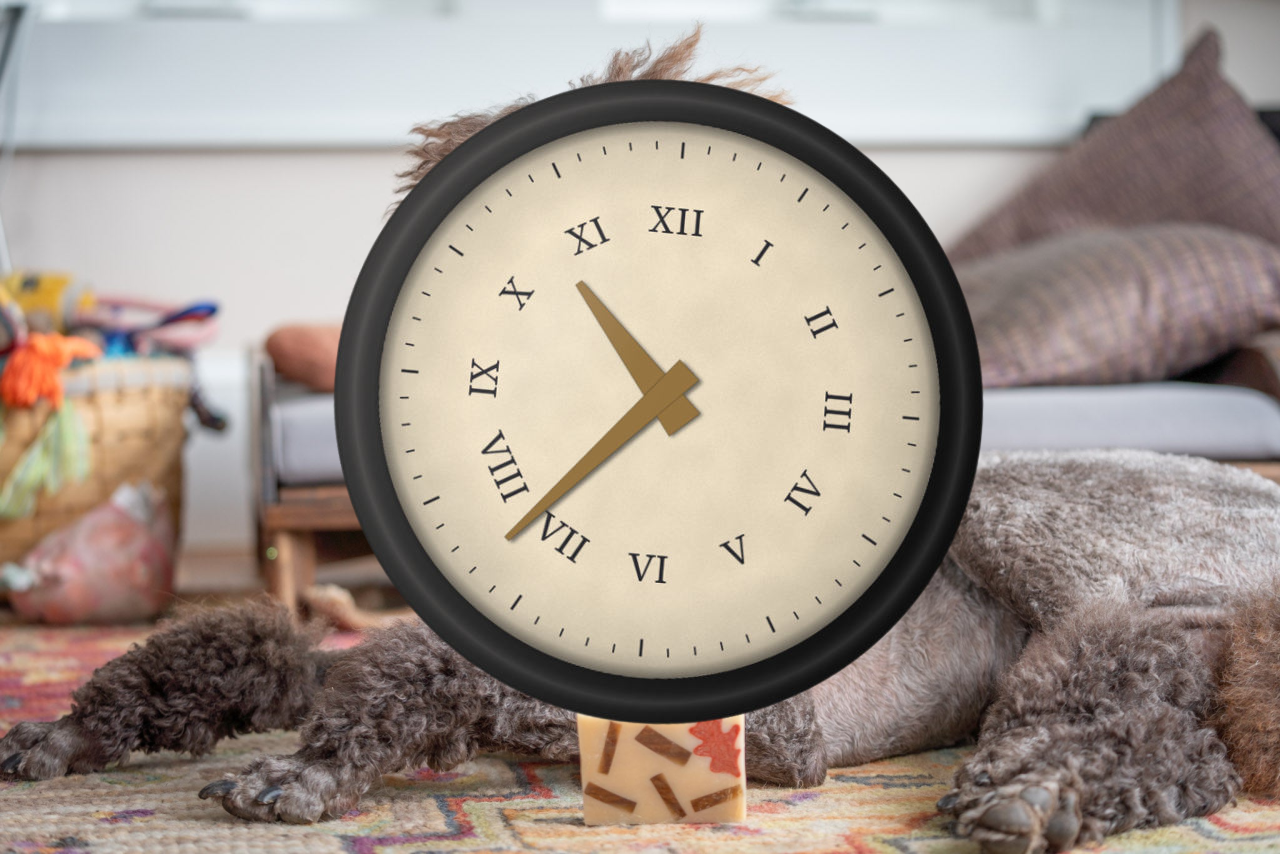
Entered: 10.37
